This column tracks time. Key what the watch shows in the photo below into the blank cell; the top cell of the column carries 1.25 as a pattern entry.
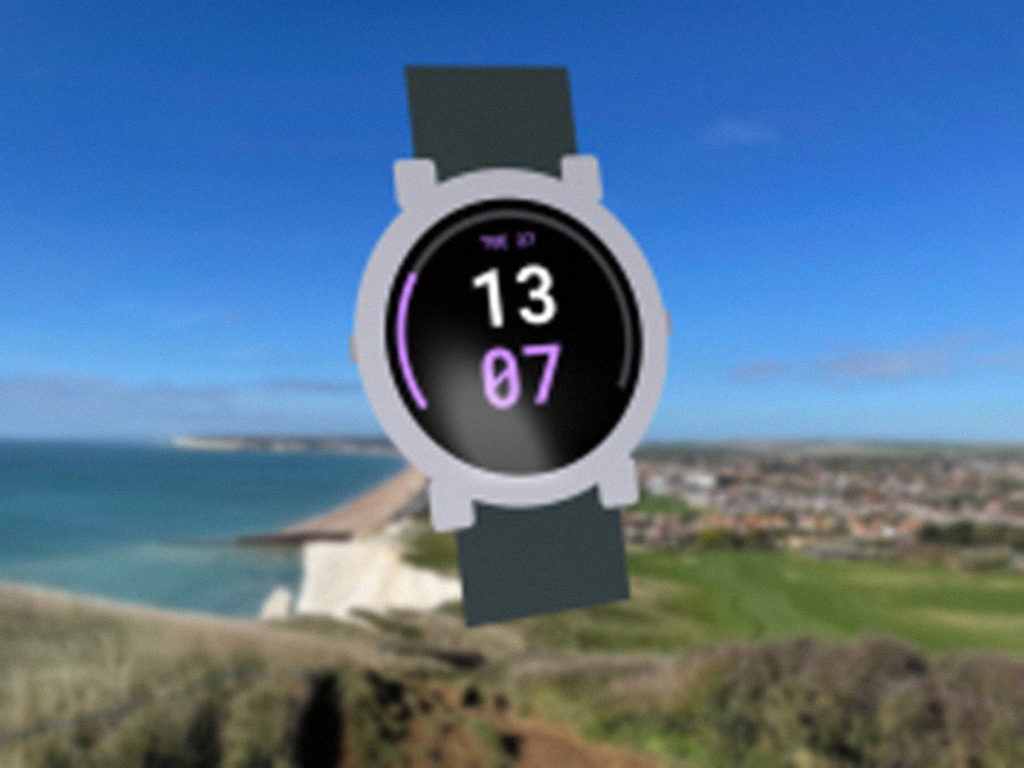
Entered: 13.07
